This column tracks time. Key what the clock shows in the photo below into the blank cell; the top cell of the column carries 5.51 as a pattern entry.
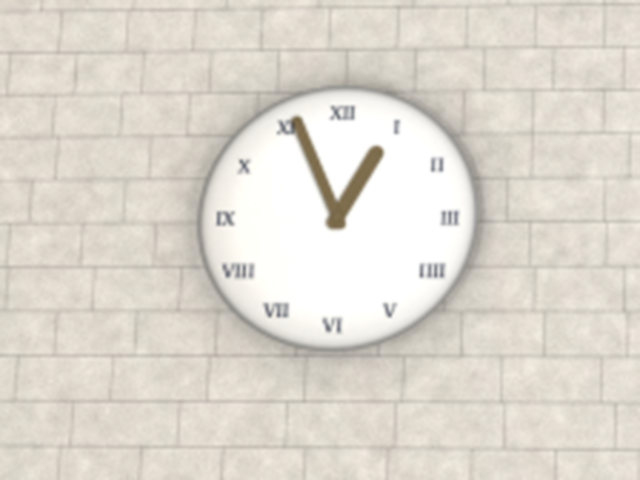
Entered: 12.56
